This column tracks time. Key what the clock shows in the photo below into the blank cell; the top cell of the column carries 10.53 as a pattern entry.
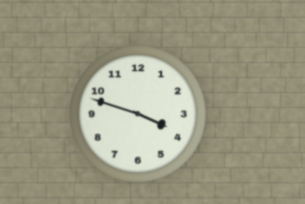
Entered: 3.48
